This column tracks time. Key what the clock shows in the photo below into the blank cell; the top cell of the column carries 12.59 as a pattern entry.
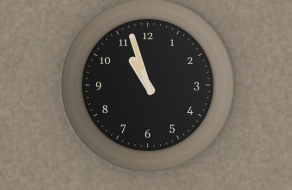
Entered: 10.57
